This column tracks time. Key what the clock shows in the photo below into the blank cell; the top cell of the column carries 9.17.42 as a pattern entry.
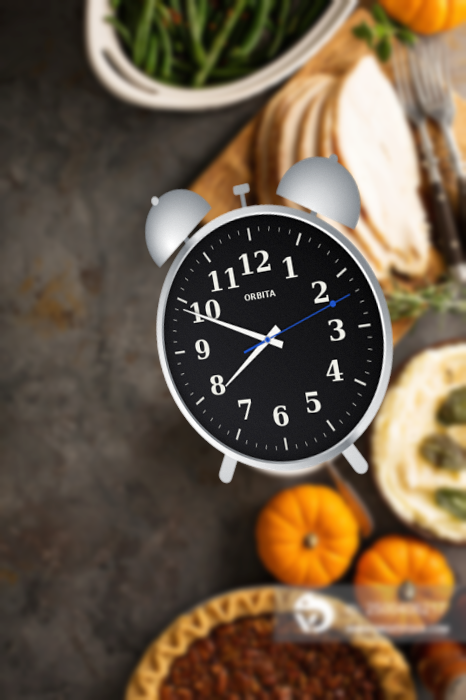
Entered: 7.49.12
